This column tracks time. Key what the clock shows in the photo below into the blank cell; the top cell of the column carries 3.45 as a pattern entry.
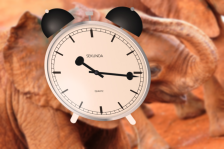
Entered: 10.16
